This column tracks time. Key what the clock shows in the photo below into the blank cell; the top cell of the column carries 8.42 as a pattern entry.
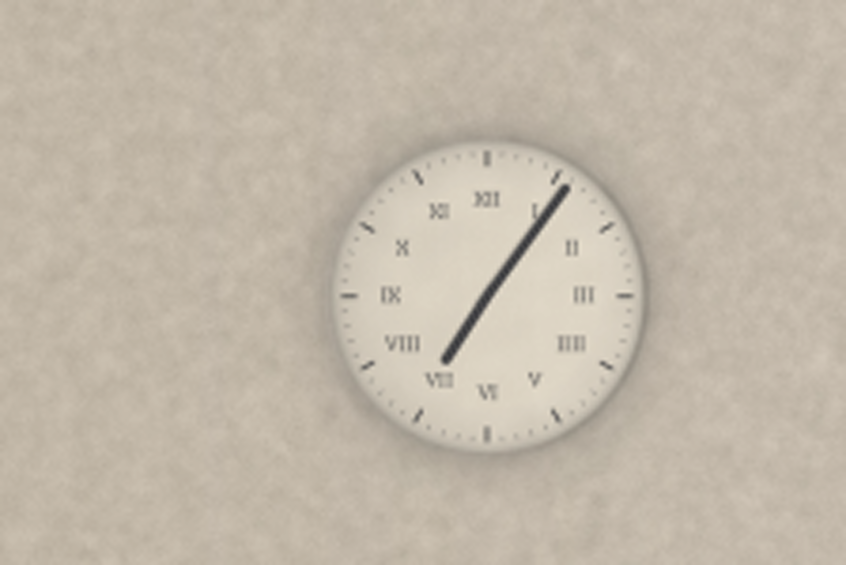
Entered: 7.06
